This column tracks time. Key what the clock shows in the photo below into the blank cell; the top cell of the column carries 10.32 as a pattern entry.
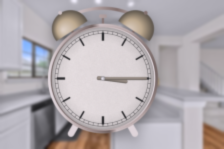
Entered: 3.15
